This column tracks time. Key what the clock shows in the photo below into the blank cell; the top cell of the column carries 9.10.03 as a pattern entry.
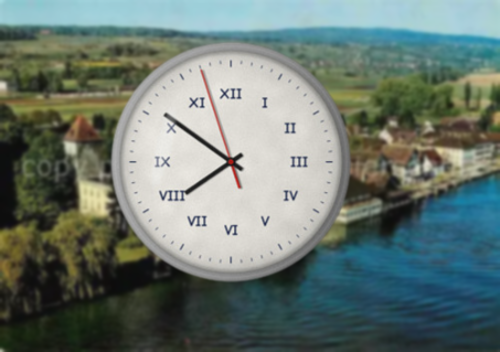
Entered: 7.50.57
